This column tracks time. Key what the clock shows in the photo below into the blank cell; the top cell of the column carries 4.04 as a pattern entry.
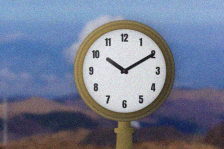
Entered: 10.10
